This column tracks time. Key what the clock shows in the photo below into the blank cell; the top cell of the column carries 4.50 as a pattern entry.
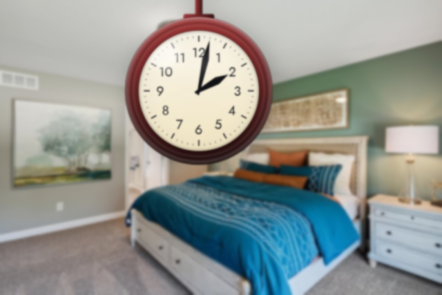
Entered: 2.02
